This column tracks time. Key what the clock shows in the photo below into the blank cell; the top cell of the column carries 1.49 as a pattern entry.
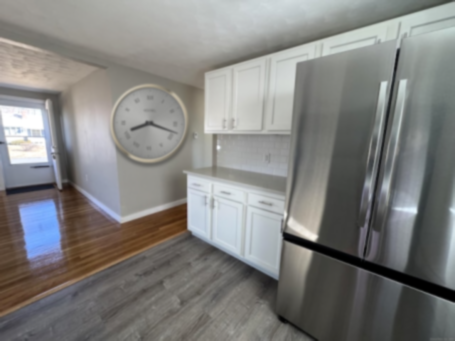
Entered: 8.18
